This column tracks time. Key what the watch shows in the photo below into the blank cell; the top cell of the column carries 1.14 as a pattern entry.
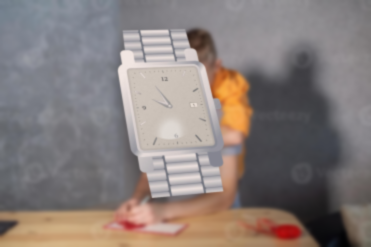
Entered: 9.56
